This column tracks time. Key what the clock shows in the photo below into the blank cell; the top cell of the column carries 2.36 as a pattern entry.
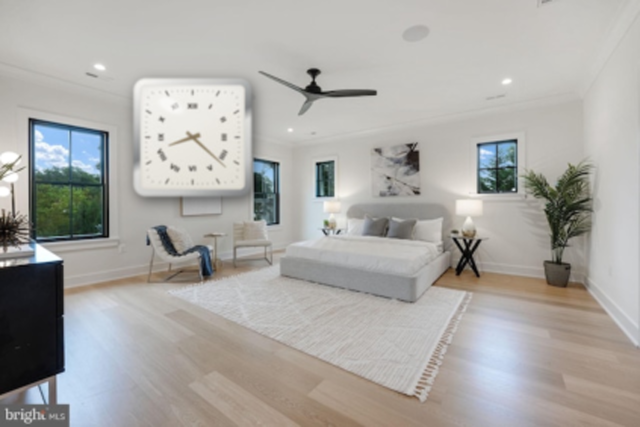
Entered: 8.22
